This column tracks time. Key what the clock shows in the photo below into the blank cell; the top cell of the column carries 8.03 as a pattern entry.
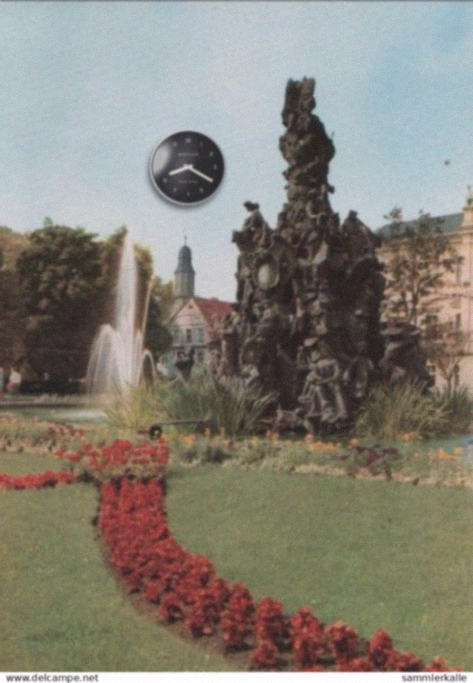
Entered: 8.20
